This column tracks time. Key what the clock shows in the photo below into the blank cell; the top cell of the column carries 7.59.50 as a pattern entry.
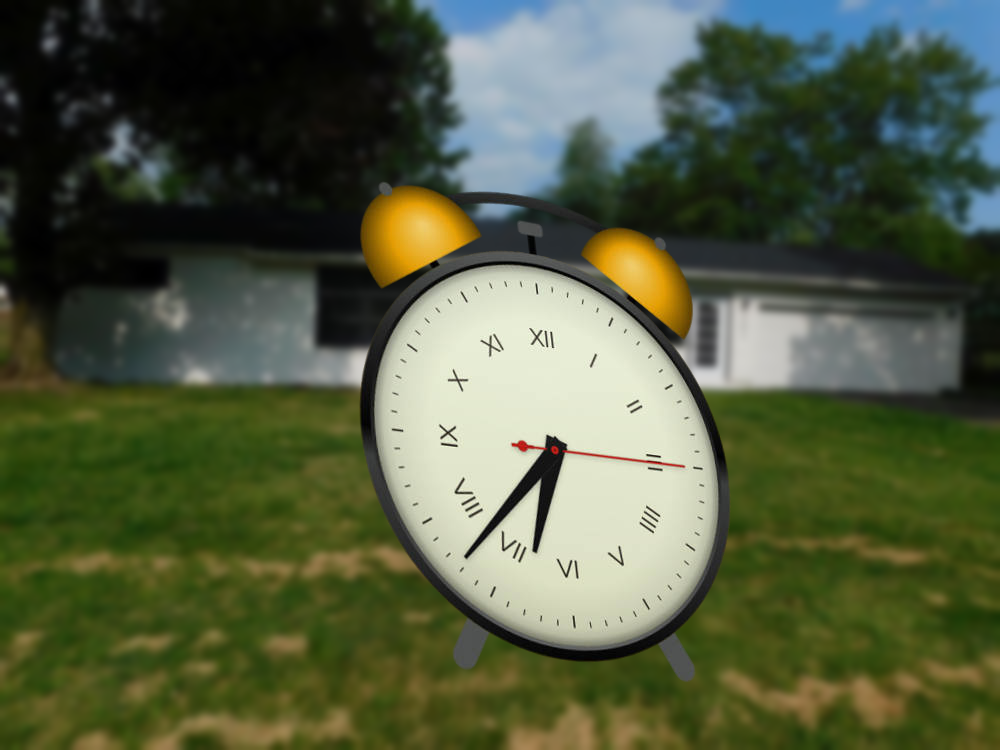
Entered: 6.37.15
